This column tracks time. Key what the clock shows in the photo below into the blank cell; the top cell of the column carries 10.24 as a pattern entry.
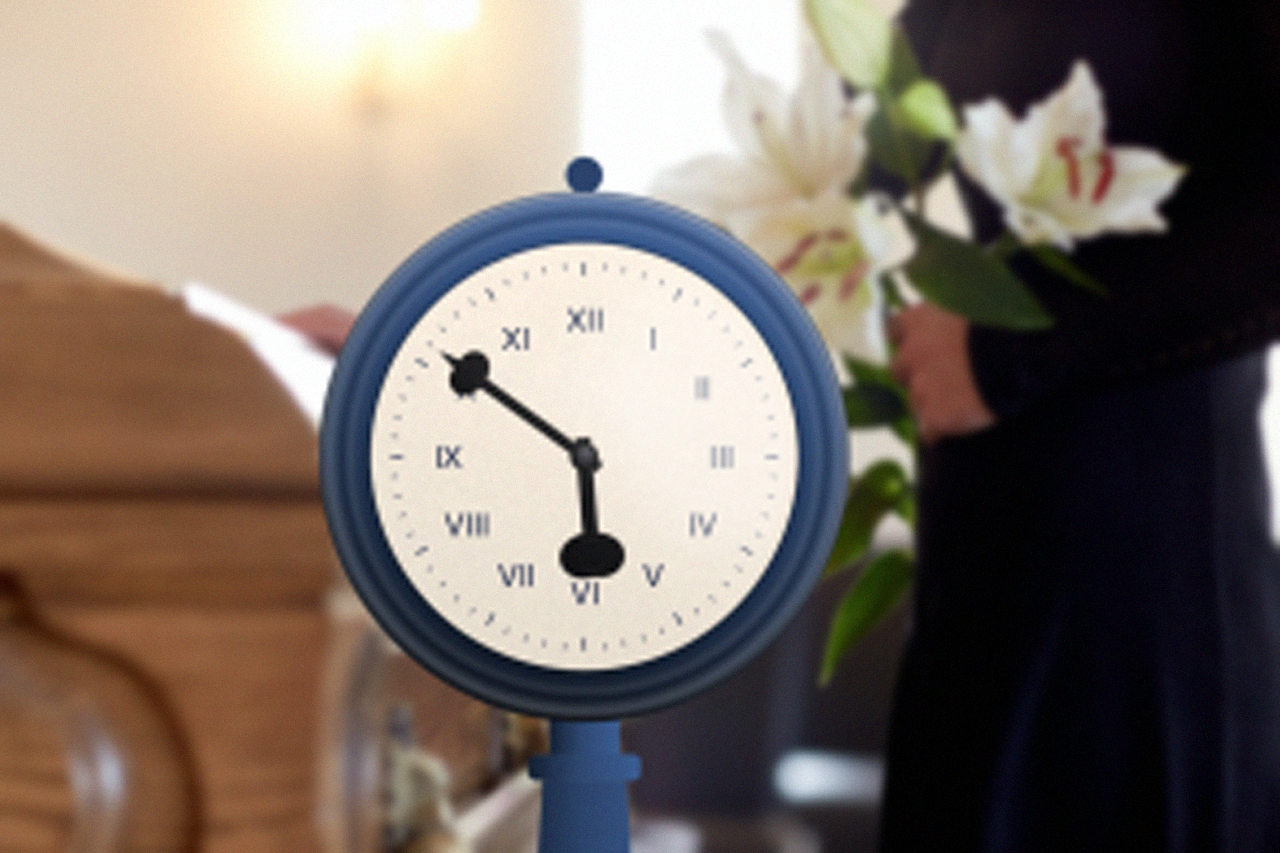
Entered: 5.51
